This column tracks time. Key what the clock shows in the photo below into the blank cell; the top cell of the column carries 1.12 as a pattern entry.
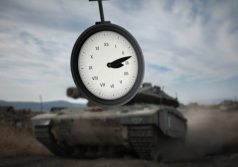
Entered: 3.13
